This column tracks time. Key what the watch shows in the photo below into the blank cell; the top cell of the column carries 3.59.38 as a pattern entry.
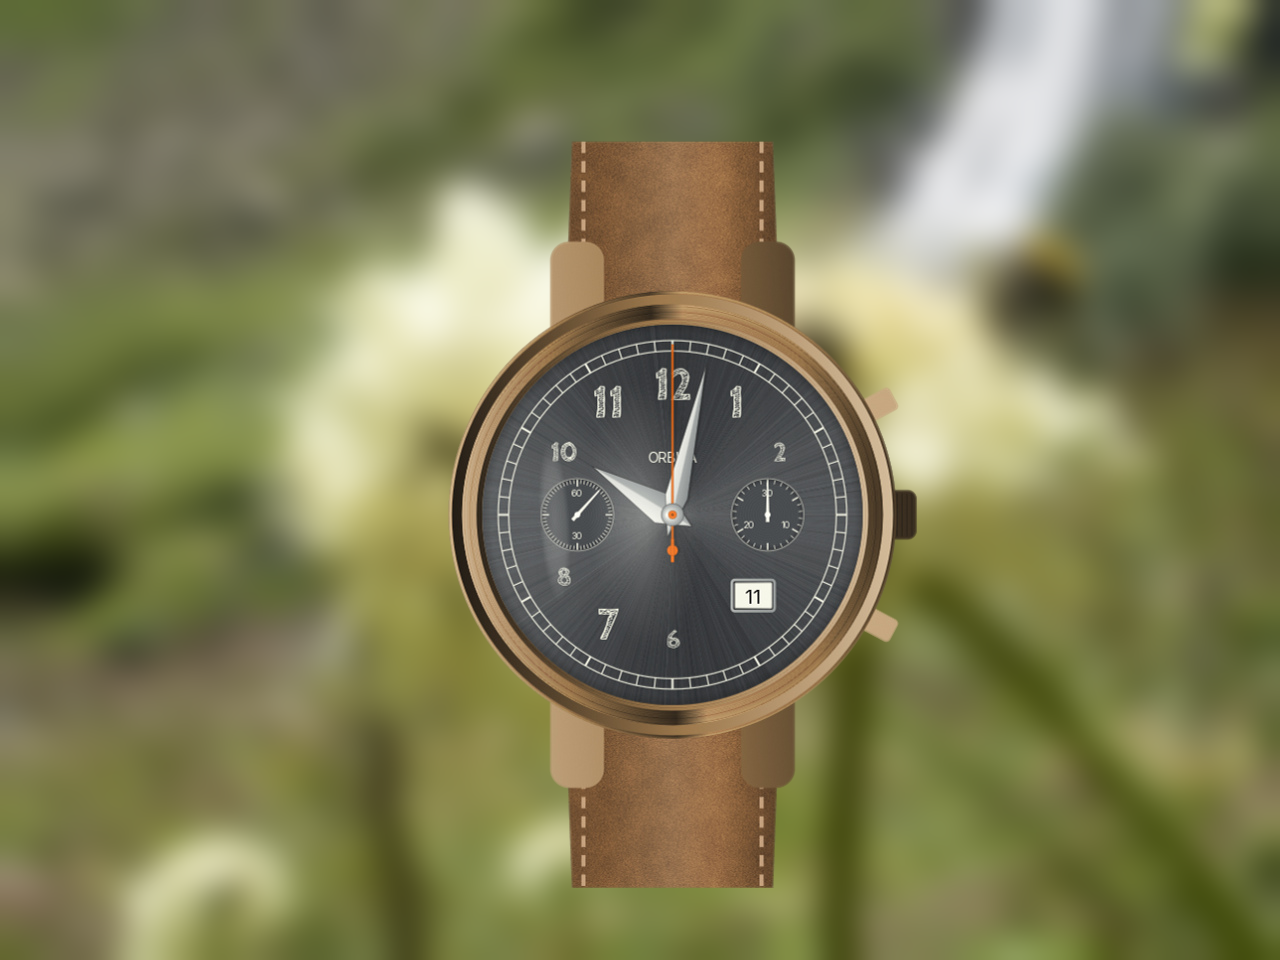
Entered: 10.02.07
